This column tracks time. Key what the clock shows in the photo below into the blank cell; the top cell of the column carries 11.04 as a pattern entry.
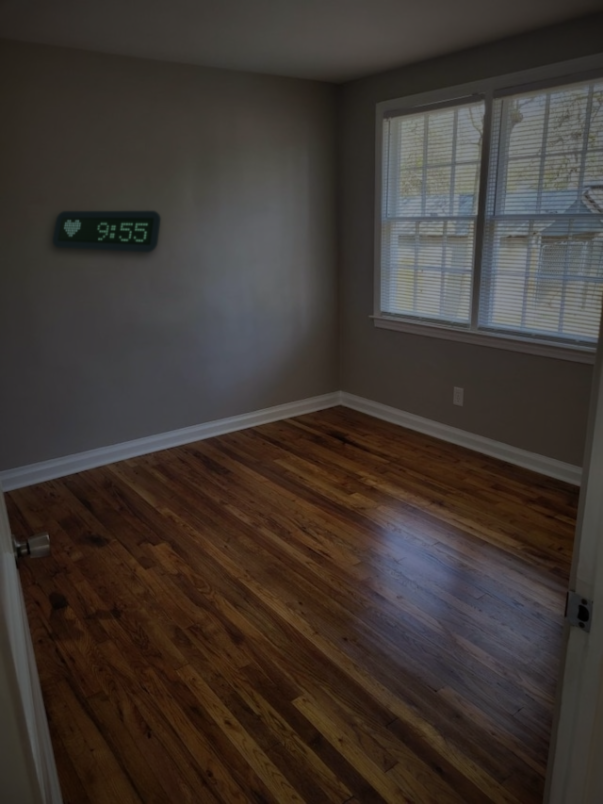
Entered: 9.55
